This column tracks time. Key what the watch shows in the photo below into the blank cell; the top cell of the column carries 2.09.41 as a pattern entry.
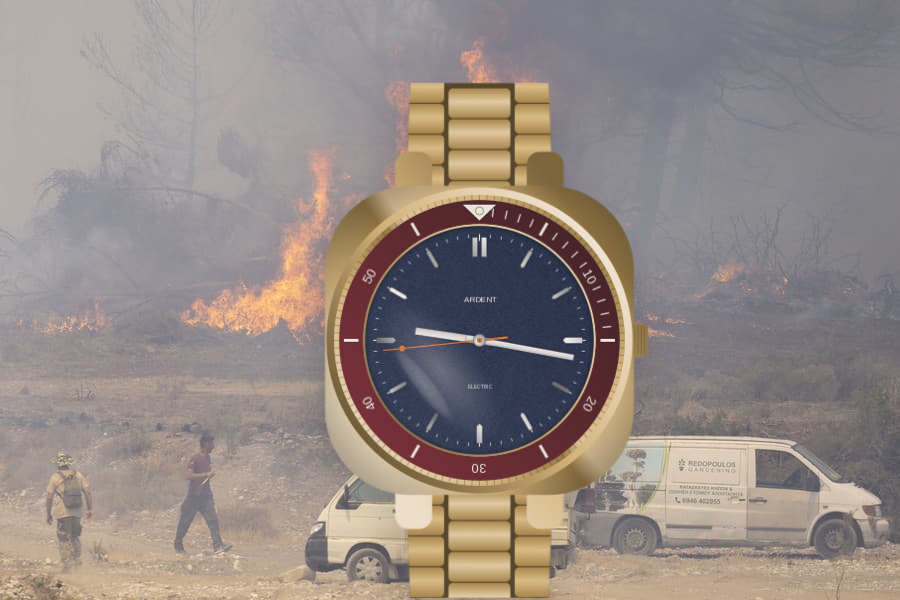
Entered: 9.16.44
